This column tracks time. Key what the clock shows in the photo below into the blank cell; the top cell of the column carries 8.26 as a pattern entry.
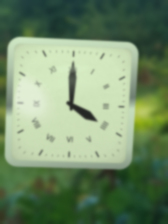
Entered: 4.00
